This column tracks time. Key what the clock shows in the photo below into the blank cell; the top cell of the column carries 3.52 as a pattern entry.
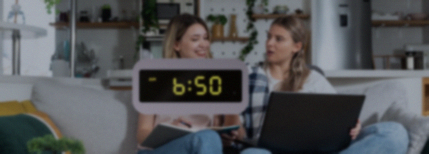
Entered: 6.50
